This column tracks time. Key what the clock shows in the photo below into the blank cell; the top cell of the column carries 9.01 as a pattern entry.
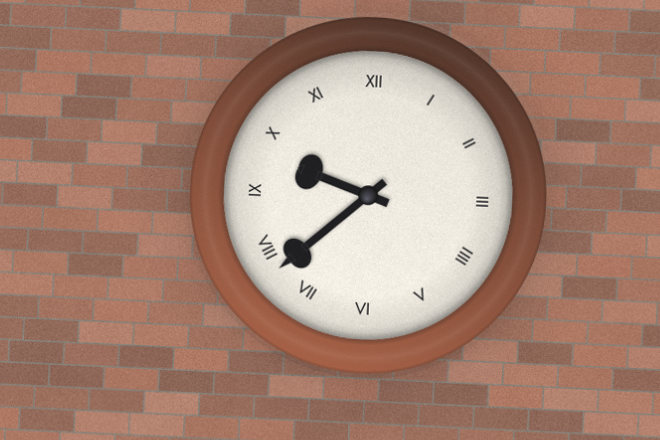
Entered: 9.38
